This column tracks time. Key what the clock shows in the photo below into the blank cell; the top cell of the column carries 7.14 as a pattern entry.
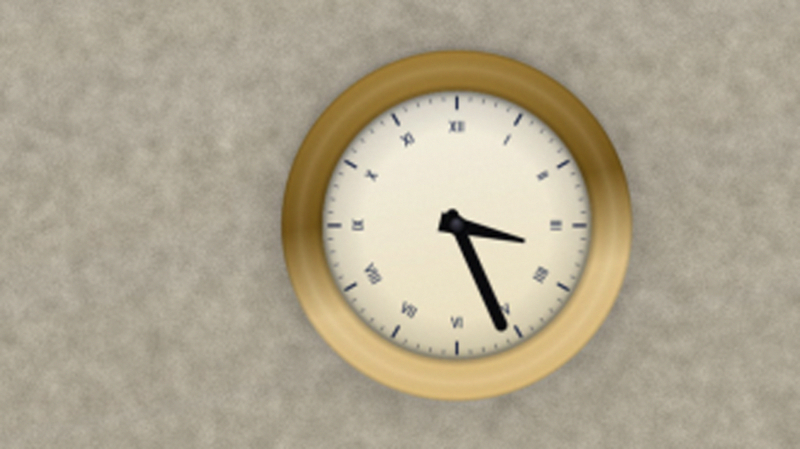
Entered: 3.26
